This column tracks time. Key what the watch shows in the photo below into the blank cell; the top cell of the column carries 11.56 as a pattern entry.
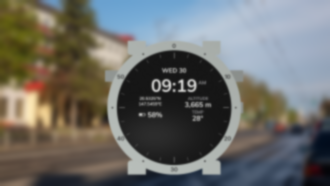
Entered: 9.19
